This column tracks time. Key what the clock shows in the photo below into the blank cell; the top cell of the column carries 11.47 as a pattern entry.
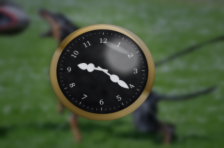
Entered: 9.21
